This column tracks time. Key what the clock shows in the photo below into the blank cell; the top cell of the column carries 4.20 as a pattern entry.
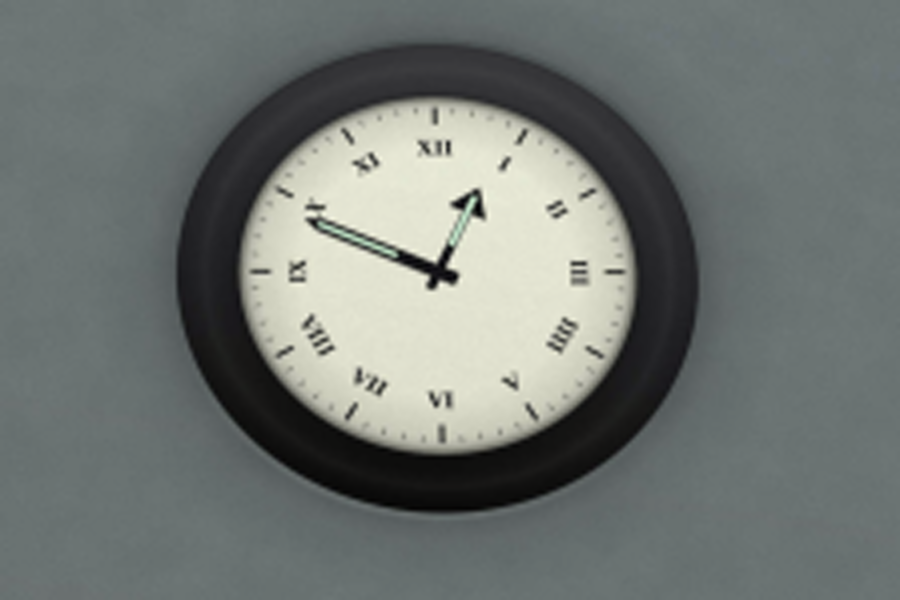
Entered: 12.49
